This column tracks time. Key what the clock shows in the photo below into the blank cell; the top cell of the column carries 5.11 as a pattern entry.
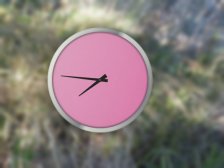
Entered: 7.46
